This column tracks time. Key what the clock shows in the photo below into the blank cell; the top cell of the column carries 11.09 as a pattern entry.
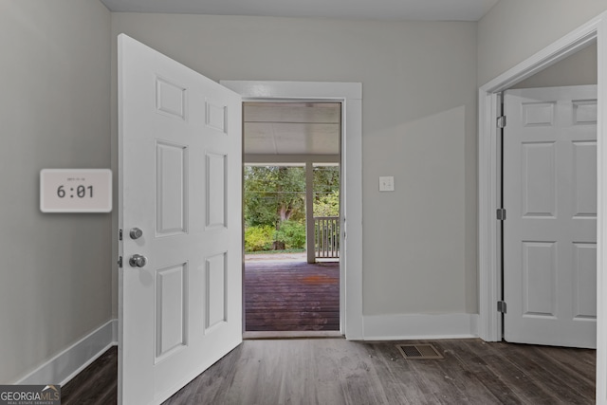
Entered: 6.01
